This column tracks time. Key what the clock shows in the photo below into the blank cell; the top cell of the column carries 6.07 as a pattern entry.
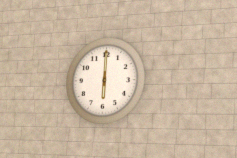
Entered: 6.00
